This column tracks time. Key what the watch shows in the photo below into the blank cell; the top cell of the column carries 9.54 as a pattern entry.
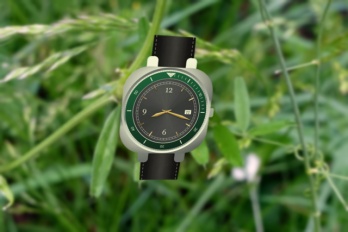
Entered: 8.18
